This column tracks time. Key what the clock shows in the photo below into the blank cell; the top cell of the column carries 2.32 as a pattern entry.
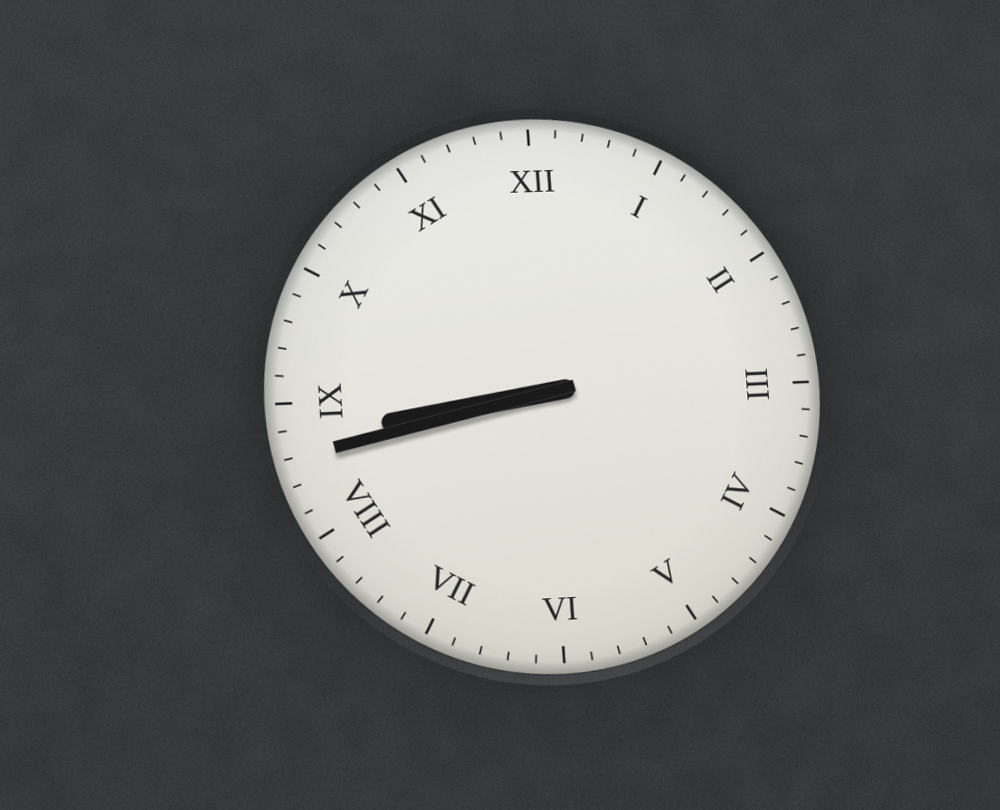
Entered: 8.43
